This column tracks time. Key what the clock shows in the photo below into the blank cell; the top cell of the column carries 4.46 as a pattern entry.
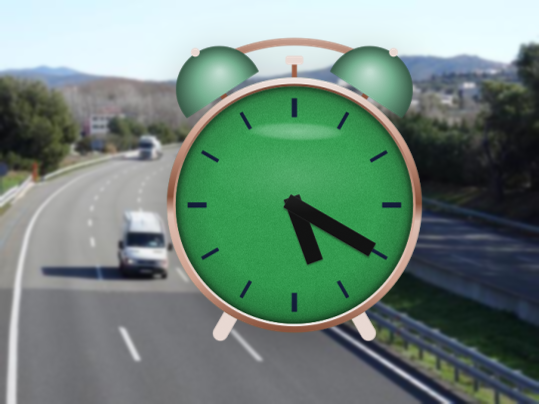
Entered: 5.20
